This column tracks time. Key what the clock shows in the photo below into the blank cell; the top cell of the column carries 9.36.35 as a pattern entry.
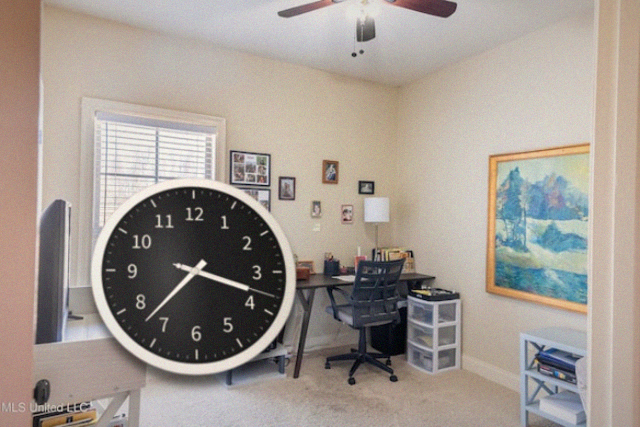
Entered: 3.37.18
